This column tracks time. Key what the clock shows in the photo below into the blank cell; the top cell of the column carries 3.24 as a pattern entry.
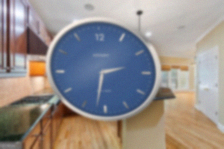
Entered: 2.32
